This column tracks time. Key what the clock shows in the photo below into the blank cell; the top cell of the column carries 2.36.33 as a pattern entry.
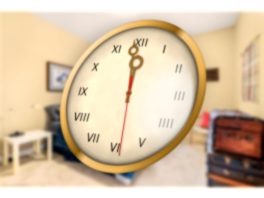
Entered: 11.58.29
